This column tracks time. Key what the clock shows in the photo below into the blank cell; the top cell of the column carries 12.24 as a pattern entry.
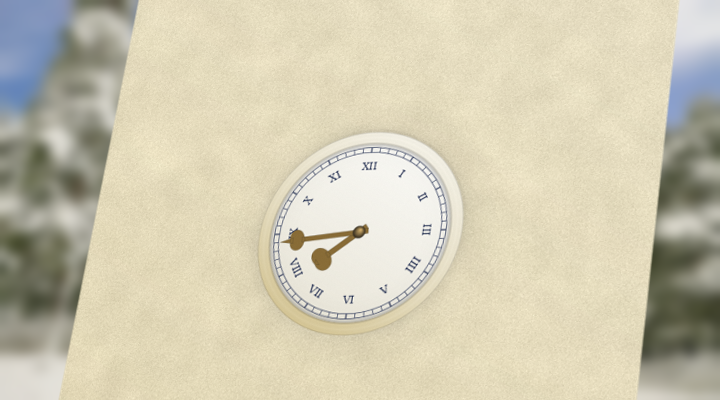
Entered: 7.44
